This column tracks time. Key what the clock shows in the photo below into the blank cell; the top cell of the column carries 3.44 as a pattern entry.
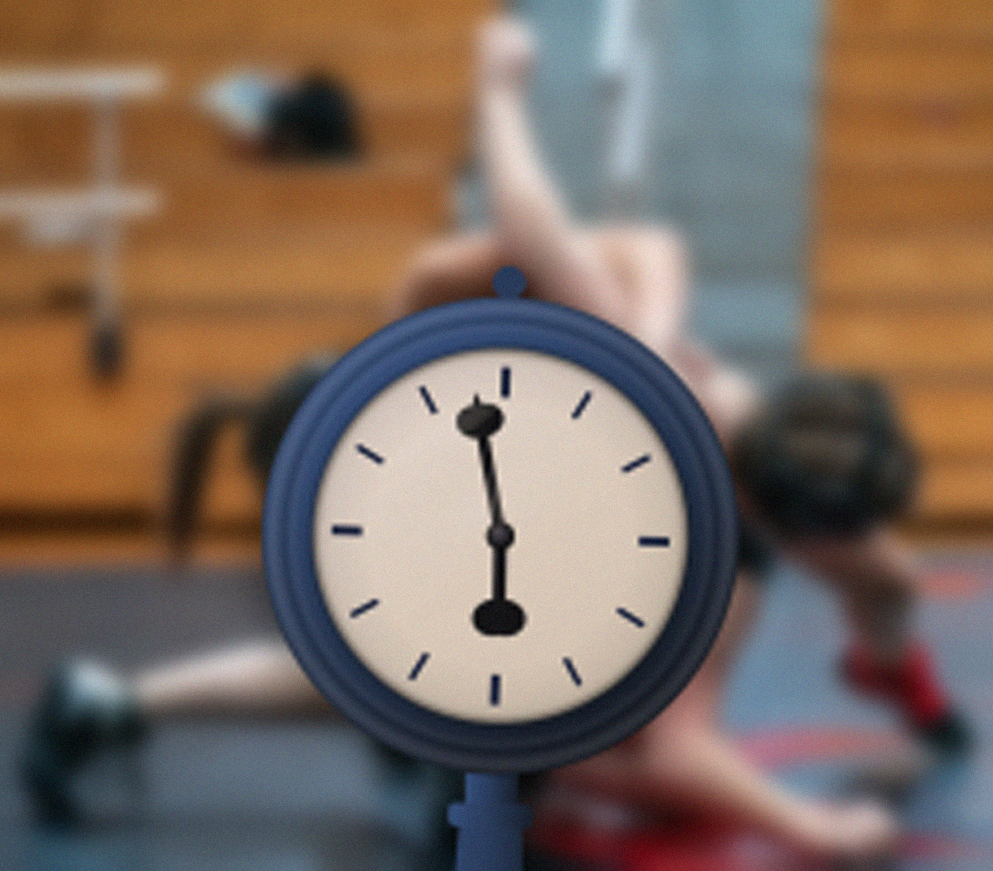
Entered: 5.58
